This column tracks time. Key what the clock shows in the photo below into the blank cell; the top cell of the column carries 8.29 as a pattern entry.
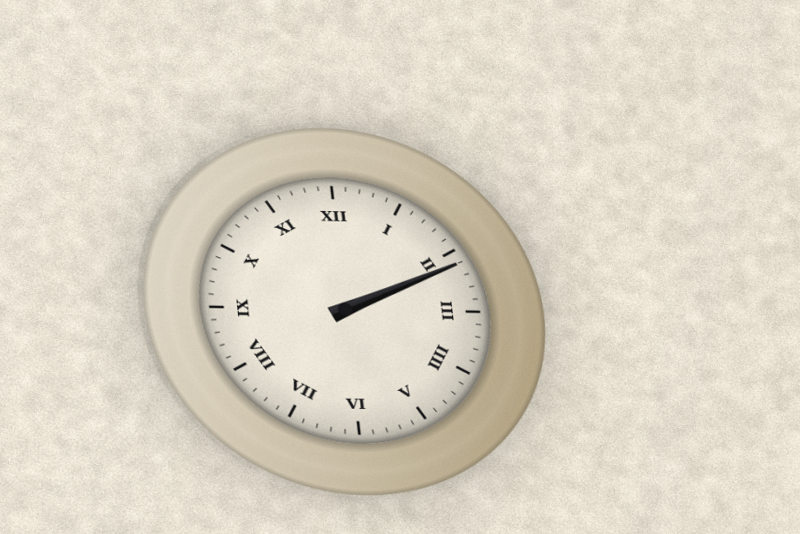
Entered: 2.11
